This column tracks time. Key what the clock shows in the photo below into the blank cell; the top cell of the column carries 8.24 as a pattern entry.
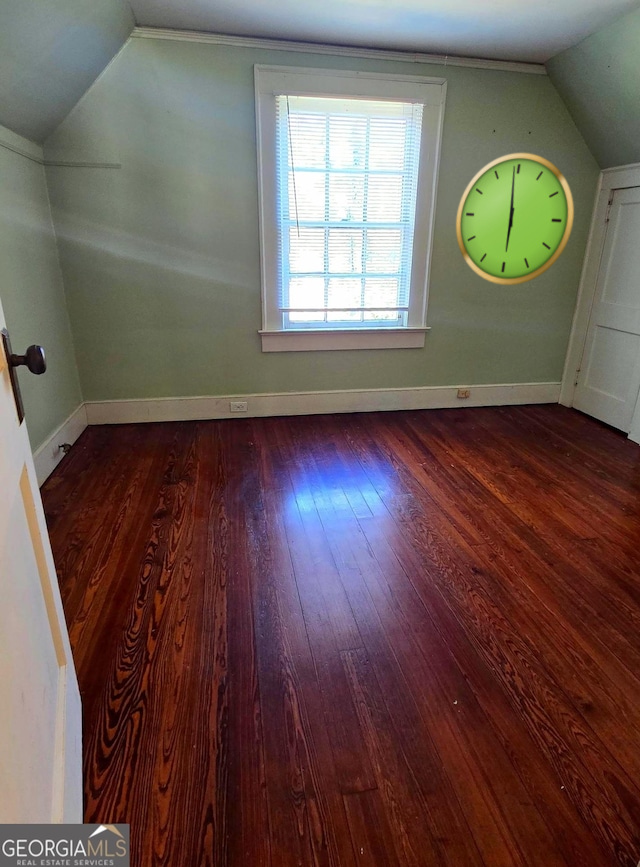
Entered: 5.59
